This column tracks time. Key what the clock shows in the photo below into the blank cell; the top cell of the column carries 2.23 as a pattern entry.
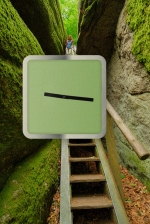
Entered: 9.16
